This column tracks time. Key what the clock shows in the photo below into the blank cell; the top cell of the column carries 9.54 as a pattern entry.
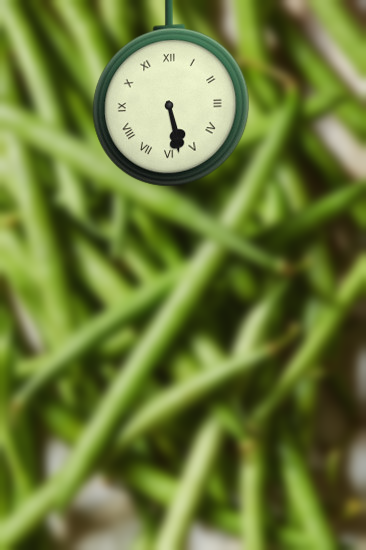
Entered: 5.28
